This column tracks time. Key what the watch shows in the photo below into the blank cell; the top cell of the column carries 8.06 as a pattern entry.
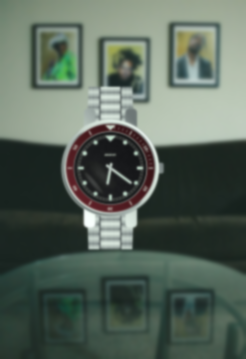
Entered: 6.21
